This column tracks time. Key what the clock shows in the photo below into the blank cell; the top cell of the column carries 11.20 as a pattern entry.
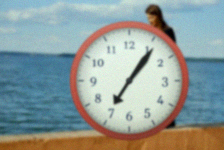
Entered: 7.06
